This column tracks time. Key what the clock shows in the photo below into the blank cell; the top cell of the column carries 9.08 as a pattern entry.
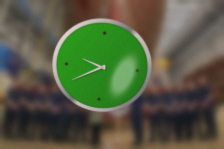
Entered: 9.40
